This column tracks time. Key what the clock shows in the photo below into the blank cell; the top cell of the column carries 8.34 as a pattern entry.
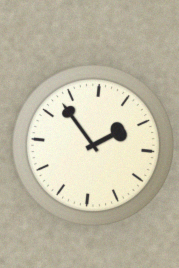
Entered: 1.53
